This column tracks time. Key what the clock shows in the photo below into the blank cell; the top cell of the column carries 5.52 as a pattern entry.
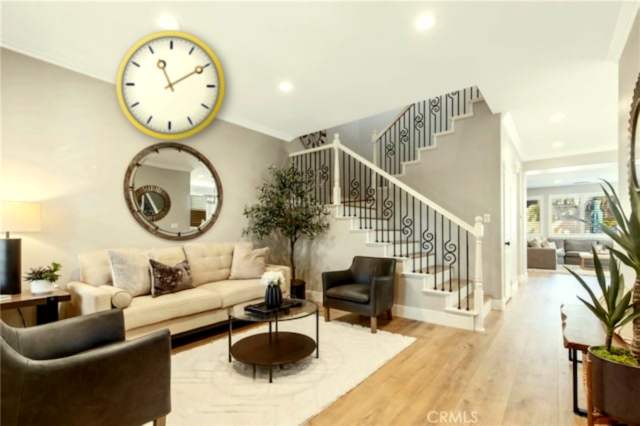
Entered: 11.10
